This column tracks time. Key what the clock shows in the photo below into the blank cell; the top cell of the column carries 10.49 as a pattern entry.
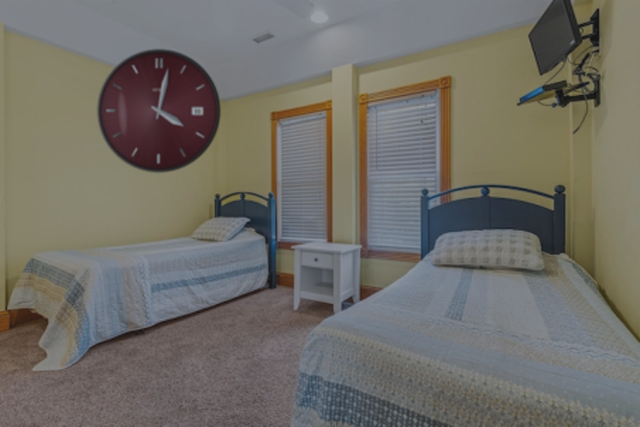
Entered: 4.02
